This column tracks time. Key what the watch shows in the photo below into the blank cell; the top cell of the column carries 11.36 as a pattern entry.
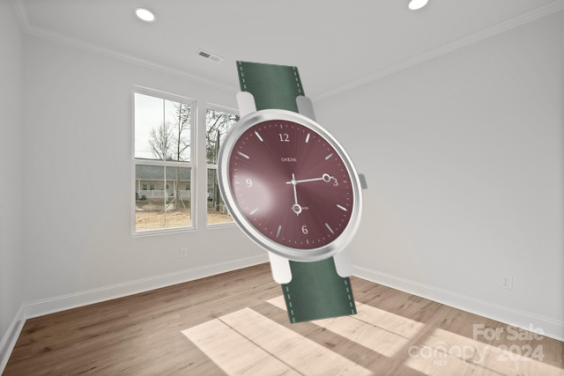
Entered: 6.14
